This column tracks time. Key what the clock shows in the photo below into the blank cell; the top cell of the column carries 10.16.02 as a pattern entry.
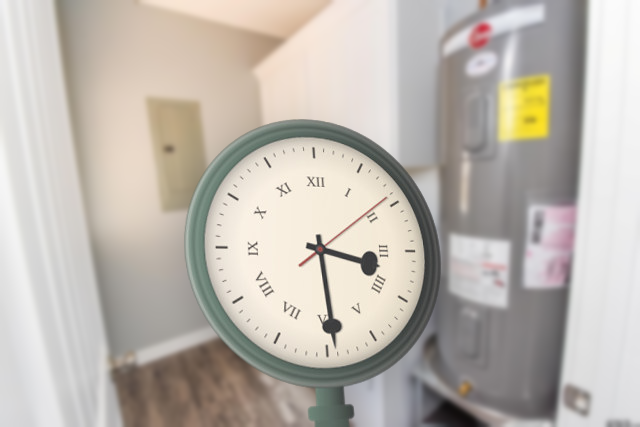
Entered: 3.29.09
